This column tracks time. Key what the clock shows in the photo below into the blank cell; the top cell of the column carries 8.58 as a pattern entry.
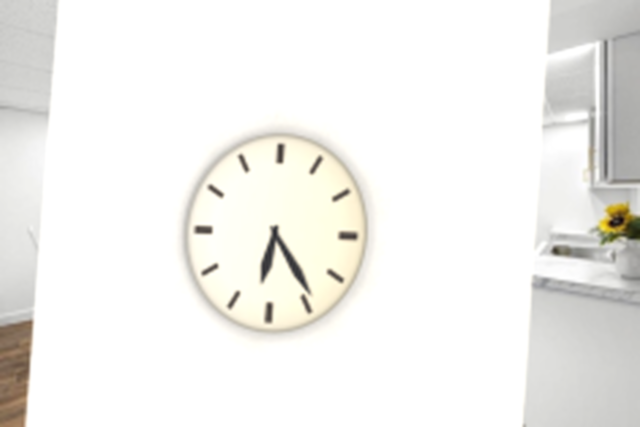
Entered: 6.24
